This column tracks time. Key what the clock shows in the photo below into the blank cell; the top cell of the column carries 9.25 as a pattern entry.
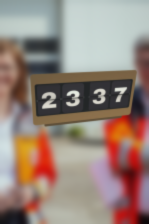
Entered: 23.37
